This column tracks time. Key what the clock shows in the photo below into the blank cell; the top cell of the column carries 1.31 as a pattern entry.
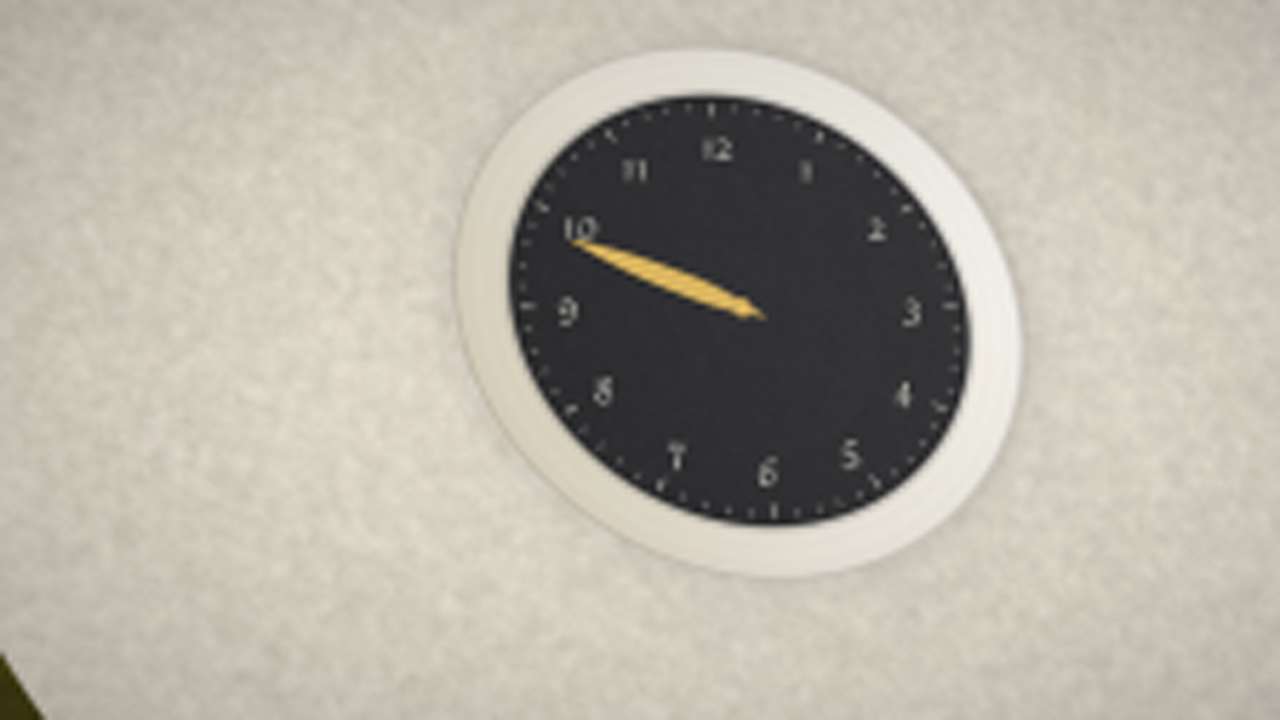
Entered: 9.49
